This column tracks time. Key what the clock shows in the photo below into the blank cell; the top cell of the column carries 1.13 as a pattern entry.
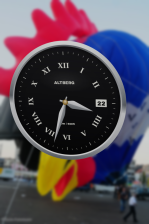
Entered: 3.33
